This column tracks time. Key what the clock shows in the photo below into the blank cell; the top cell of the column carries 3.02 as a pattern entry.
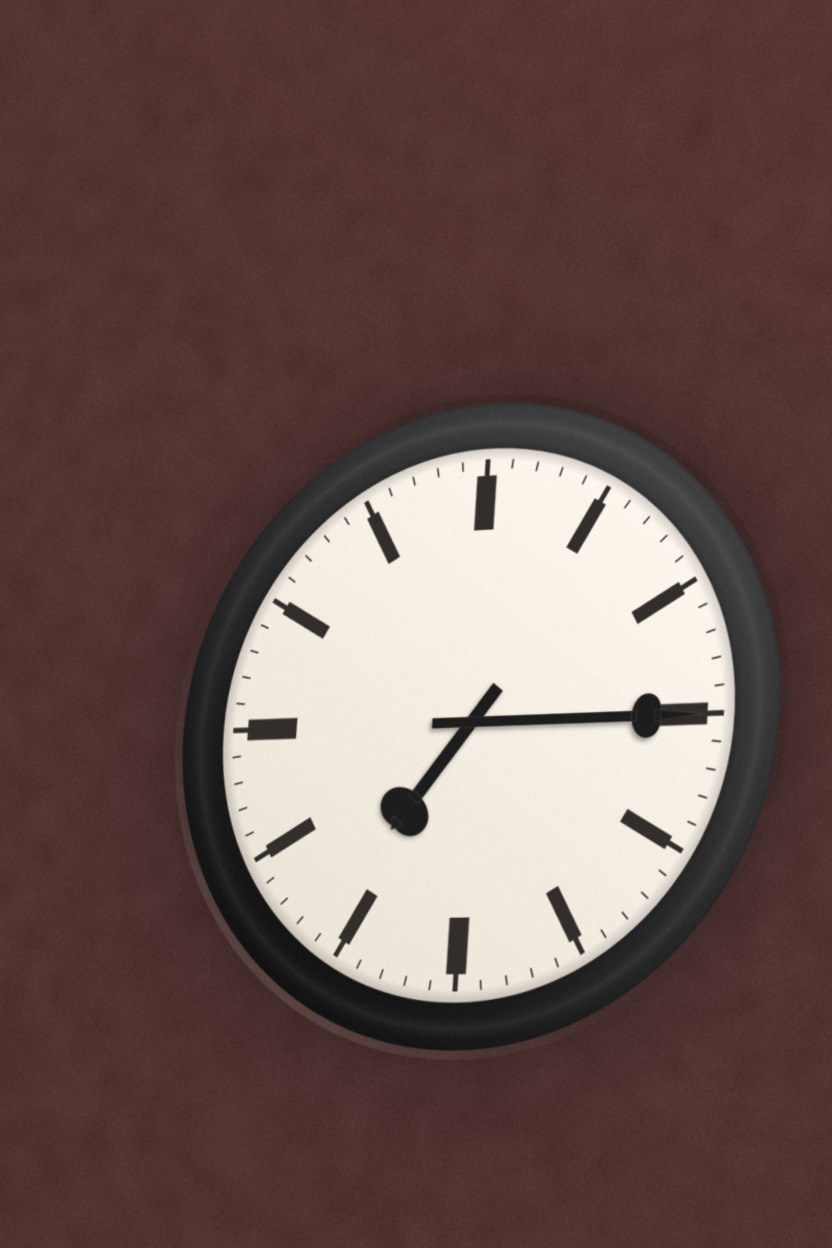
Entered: 7.15
